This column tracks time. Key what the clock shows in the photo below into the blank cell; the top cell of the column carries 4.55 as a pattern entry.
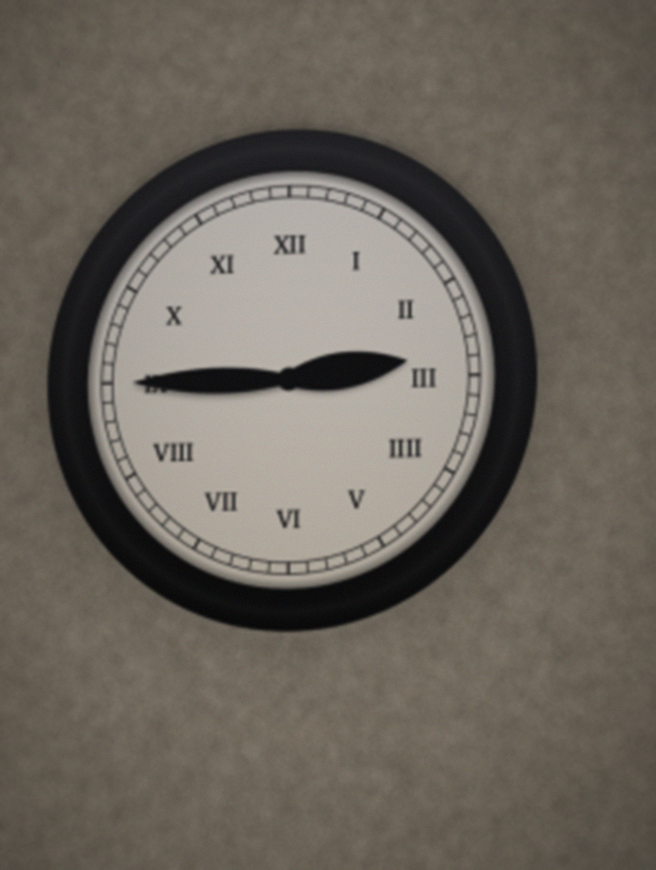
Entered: 2.45
